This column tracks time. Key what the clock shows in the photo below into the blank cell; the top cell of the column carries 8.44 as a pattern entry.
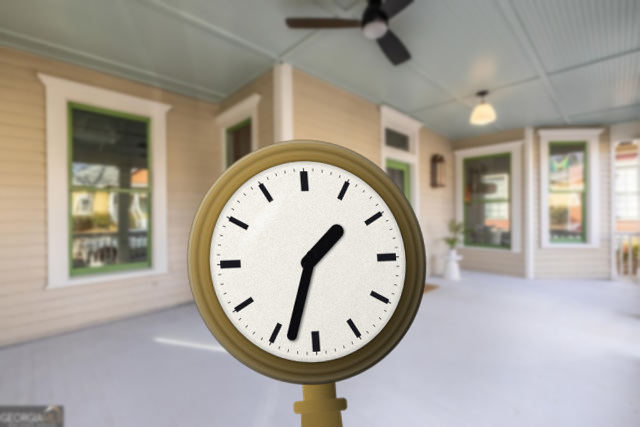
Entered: 1.33
